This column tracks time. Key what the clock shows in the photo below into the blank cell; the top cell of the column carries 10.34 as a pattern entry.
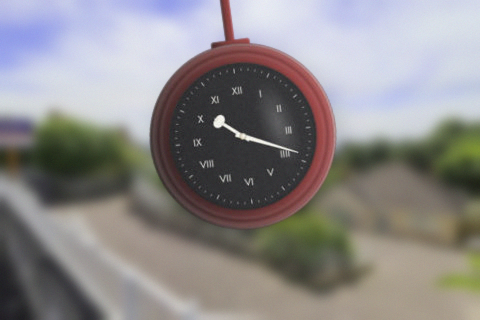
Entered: 10.19
